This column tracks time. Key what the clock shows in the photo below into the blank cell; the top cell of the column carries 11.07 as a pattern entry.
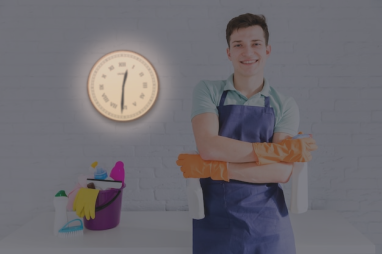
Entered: 12.31
